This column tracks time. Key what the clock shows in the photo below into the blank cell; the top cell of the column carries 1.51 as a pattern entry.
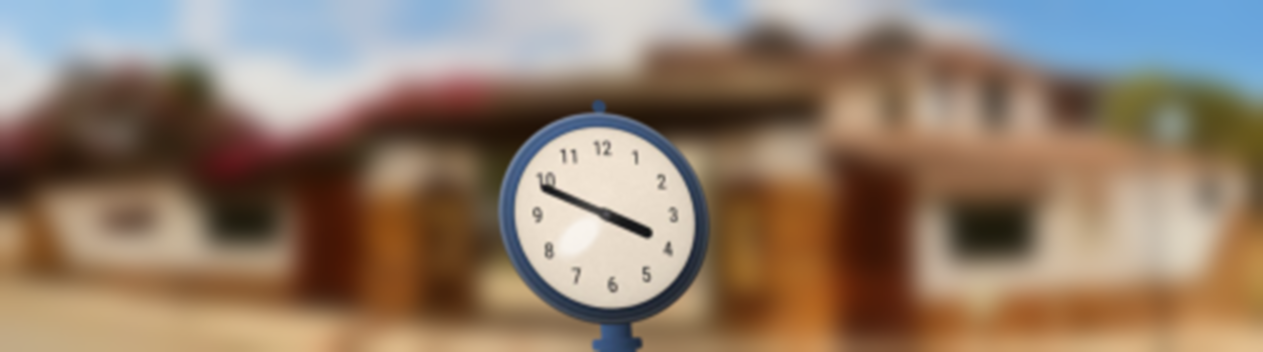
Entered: 3.49
